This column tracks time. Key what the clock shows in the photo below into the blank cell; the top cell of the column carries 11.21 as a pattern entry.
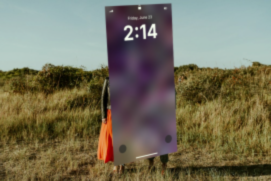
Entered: 2.14
